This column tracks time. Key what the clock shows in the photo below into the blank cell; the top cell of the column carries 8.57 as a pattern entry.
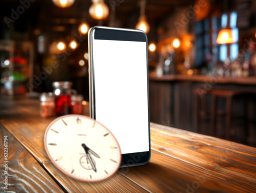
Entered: 4.28
